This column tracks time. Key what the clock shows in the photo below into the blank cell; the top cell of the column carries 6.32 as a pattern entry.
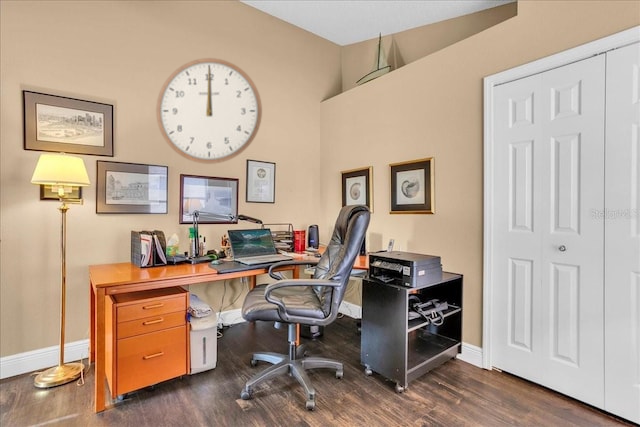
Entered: 12.00
